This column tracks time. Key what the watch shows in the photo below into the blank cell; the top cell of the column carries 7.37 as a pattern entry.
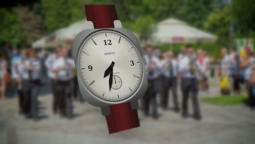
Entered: 7.33
